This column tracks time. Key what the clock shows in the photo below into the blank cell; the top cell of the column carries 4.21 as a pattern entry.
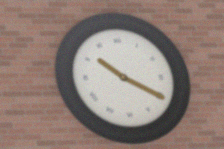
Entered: 10.20
